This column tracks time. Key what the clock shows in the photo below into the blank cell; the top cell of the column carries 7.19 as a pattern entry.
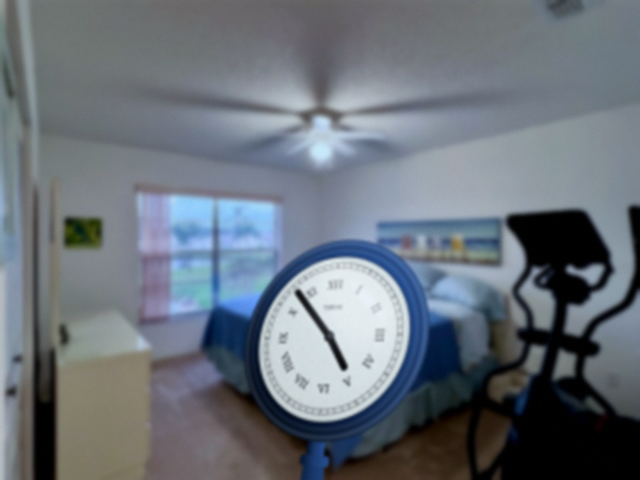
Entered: 4.53
